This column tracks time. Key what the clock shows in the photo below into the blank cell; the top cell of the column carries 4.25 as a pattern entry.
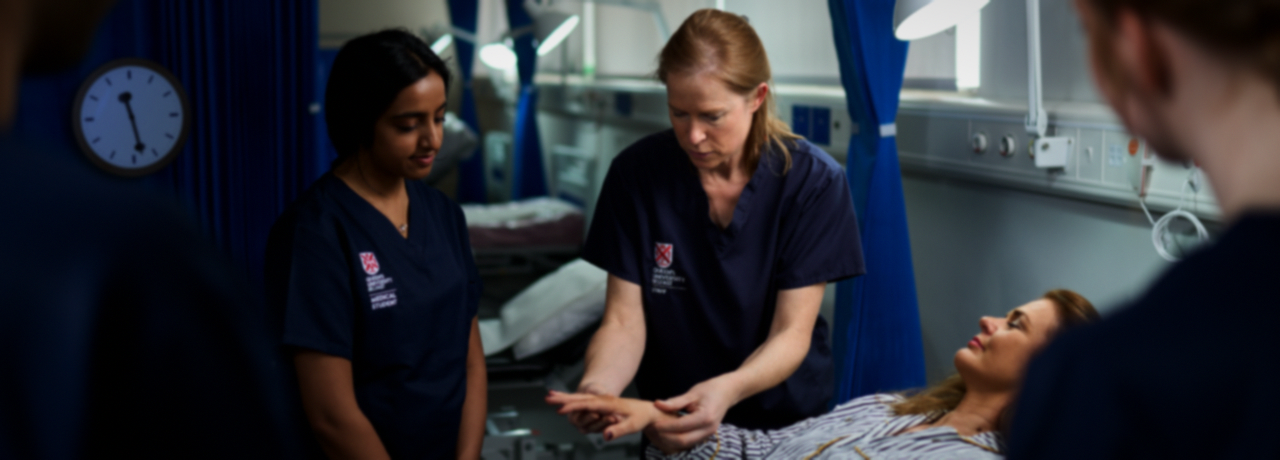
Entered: 11.28
